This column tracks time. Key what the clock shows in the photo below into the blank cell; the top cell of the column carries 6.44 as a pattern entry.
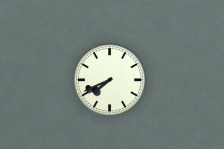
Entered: 7.41
